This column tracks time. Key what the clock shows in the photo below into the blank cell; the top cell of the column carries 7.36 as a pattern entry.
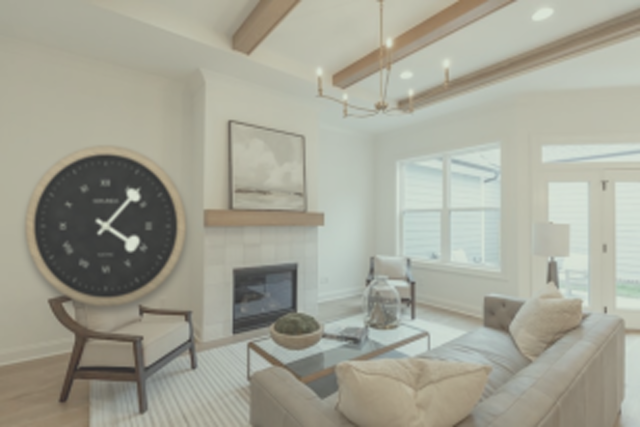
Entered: 4.07
